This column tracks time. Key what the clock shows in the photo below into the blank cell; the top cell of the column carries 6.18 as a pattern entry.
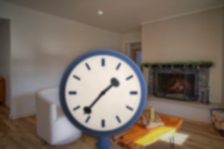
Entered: 1.37
